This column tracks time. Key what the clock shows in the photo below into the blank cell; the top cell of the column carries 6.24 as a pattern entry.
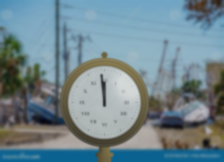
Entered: 11.59
